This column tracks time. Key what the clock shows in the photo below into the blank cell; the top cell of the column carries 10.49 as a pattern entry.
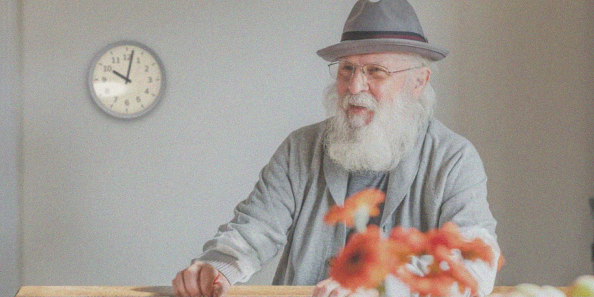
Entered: 10.02
